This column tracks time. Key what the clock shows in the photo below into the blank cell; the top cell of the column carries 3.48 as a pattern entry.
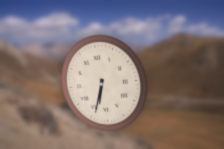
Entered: 6.34
